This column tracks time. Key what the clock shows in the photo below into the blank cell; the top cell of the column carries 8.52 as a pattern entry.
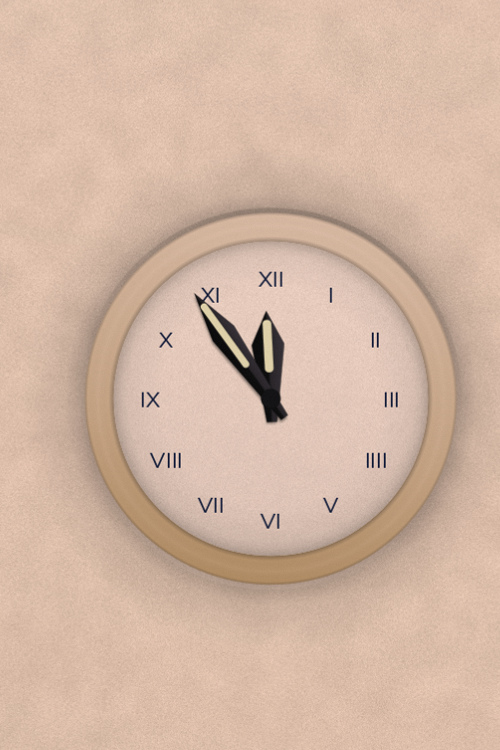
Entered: 11.54
